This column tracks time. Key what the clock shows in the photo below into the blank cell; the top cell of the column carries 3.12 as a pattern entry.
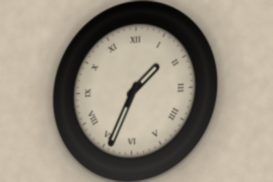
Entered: 1.34
